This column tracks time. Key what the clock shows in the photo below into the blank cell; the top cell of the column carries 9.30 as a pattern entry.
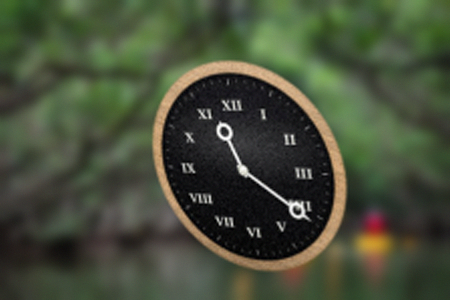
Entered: 11.21
